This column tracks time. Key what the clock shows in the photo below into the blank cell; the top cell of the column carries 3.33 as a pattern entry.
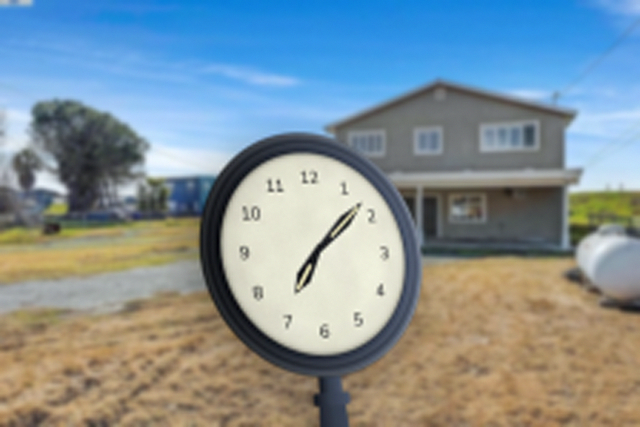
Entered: 7.08
